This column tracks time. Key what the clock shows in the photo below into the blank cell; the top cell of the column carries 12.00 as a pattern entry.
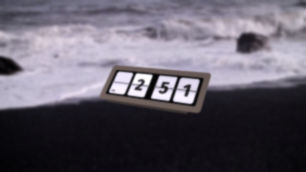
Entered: 2.51
